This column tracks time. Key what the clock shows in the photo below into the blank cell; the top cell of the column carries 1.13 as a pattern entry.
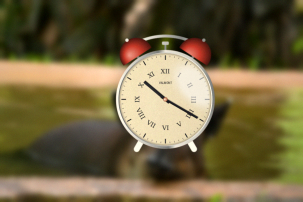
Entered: 10.20
